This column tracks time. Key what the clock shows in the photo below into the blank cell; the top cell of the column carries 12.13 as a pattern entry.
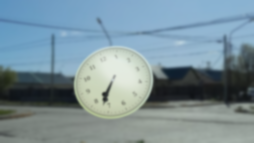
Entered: 7.37
